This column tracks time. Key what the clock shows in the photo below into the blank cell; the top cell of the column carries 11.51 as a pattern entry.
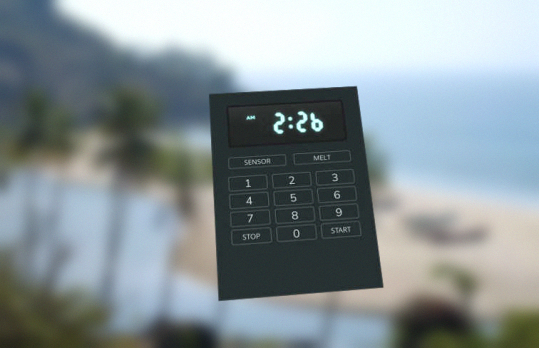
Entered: 2.26
